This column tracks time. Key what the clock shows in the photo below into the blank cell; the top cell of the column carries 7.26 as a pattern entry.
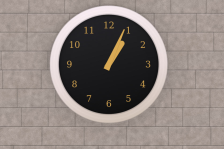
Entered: 1.04
